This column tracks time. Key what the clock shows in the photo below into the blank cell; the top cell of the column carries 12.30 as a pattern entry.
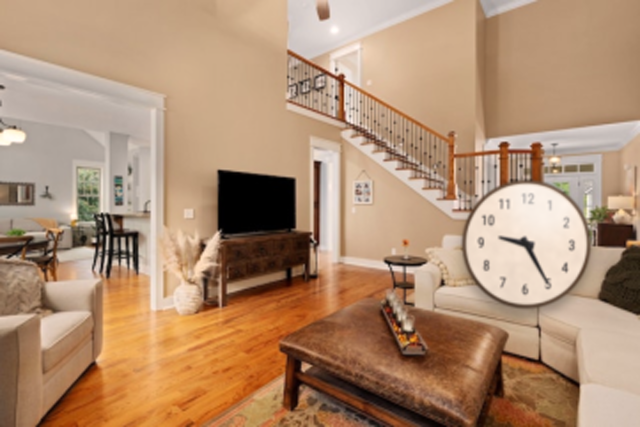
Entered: 9.25
